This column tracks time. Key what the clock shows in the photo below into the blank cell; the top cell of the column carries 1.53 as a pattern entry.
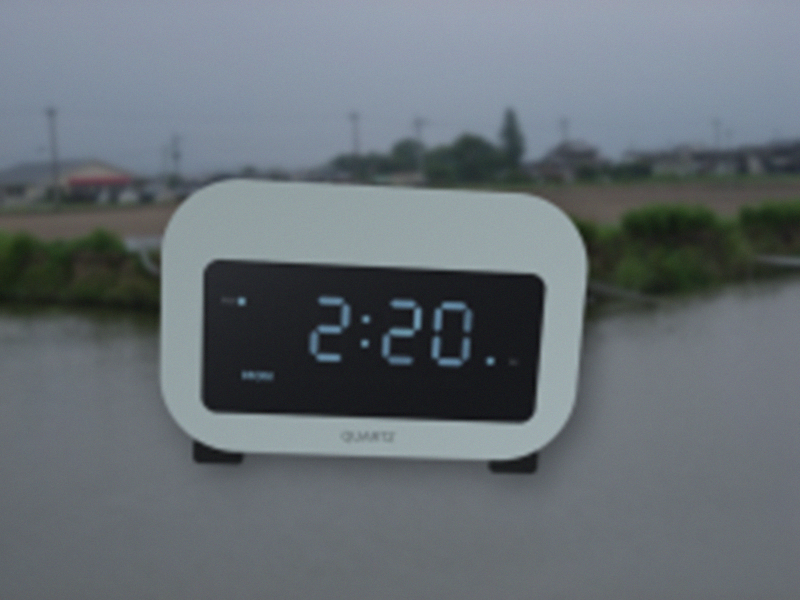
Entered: 2.20
